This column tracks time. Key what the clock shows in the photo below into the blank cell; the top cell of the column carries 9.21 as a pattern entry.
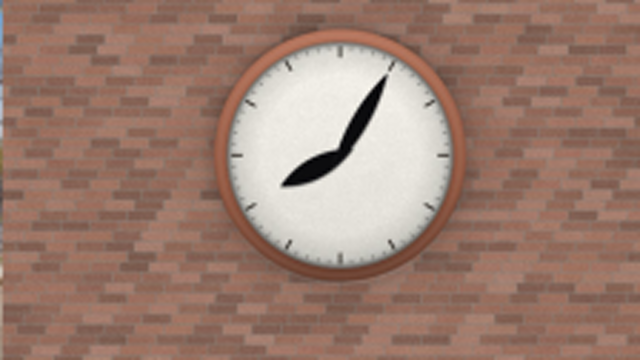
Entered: 8.05
